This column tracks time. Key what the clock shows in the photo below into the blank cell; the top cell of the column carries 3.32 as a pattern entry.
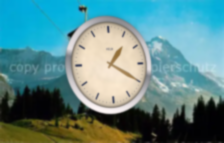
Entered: 1.20
